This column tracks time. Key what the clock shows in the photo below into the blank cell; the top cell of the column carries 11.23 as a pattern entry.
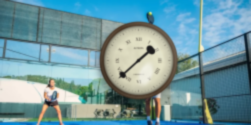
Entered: 1.38
